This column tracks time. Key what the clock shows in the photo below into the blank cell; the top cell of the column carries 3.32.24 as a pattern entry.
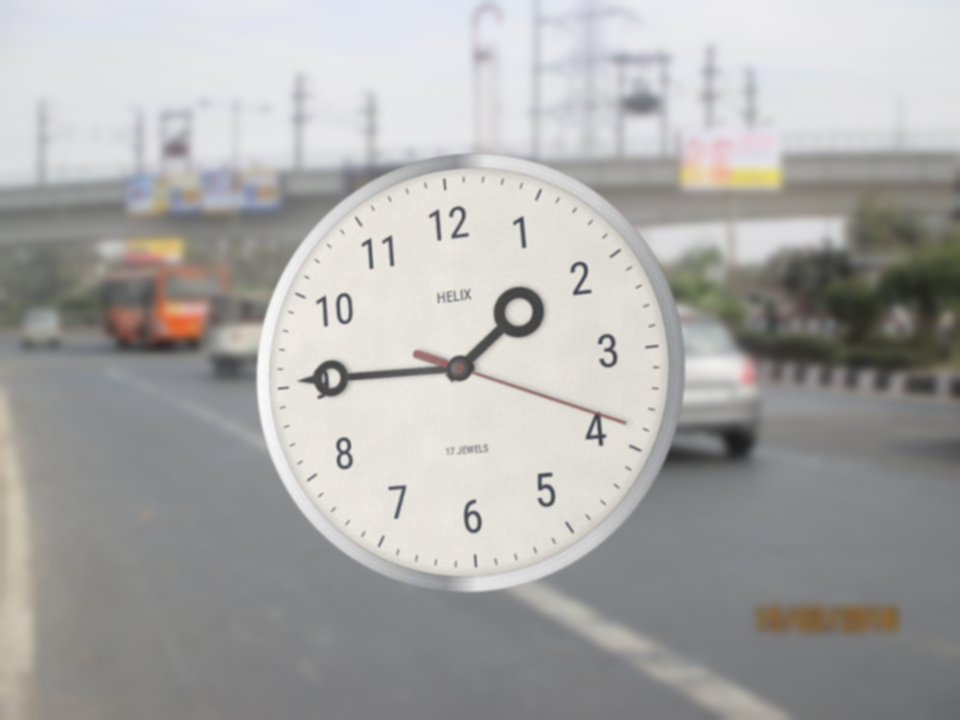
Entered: 1.45.19
